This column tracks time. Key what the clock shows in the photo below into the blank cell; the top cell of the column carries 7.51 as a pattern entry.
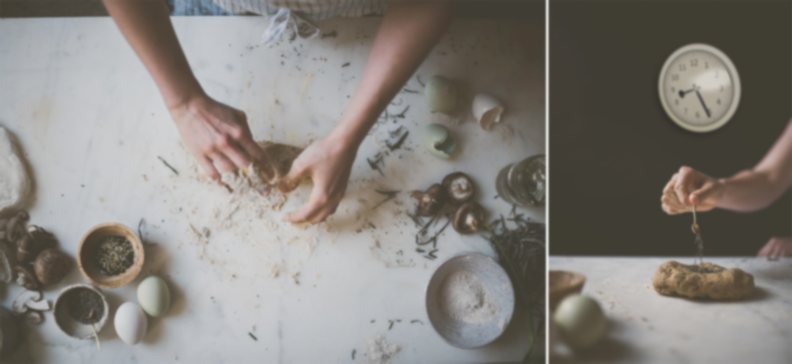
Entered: 8.26
